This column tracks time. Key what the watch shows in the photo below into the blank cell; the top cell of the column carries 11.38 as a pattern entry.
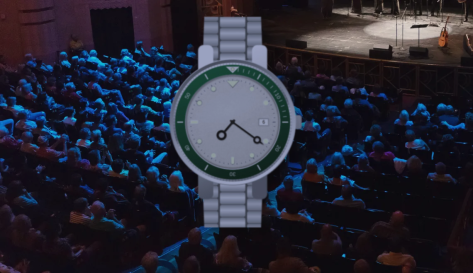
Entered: 7.21
